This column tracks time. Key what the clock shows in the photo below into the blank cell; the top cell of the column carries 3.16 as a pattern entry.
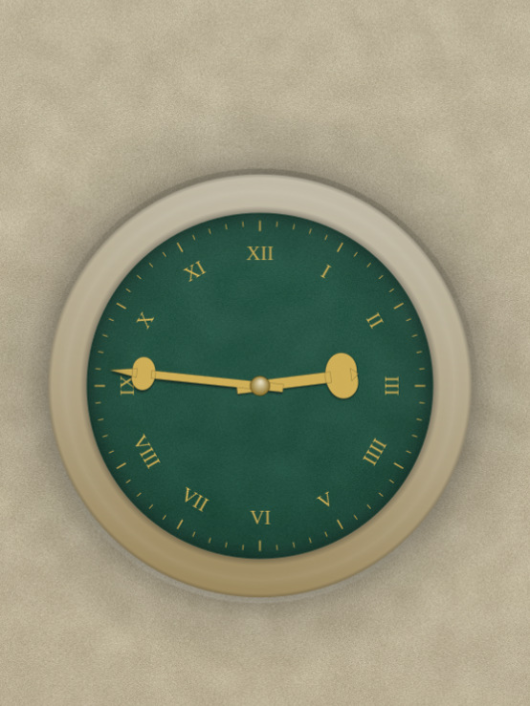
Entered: 2.46
